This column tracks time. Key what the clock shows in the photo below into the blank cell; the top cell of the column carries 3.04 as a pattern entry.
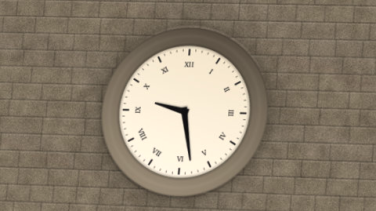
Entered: 9.28
